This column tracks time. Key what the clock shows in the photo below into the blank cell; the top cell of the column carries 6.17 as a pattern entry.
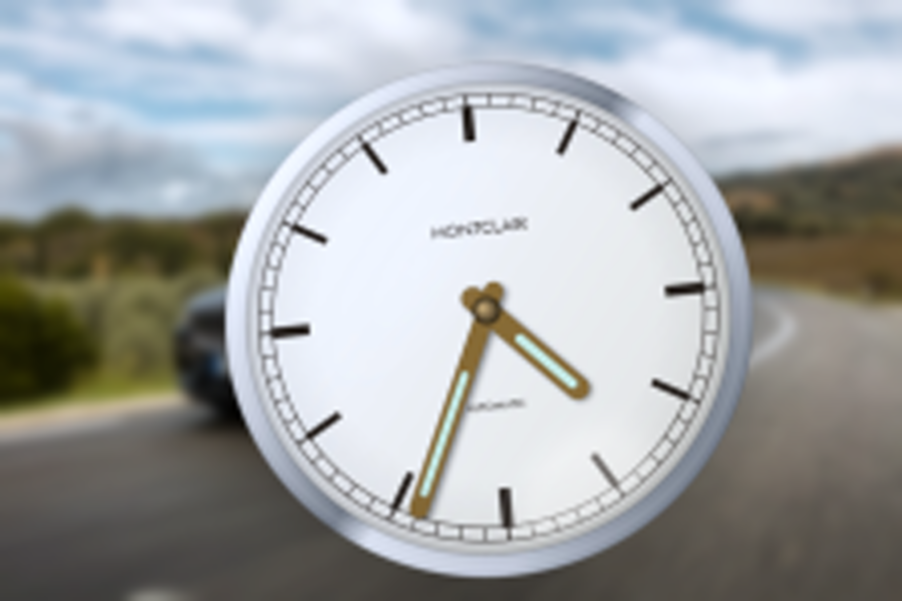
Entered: 4.34
